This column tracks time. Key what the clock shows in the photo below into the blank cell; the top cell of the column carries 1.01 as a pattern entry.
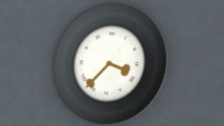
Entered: 3.37
